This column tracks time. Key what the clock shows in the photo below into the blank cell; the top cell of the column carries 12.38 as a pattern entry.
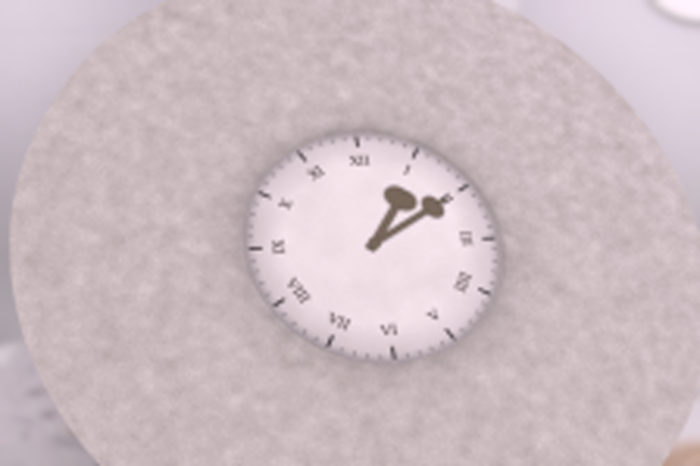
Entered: 1.10
